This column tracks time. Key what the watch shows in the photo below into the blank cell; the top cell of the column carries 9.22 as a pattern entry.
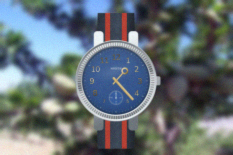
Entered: 1.23
